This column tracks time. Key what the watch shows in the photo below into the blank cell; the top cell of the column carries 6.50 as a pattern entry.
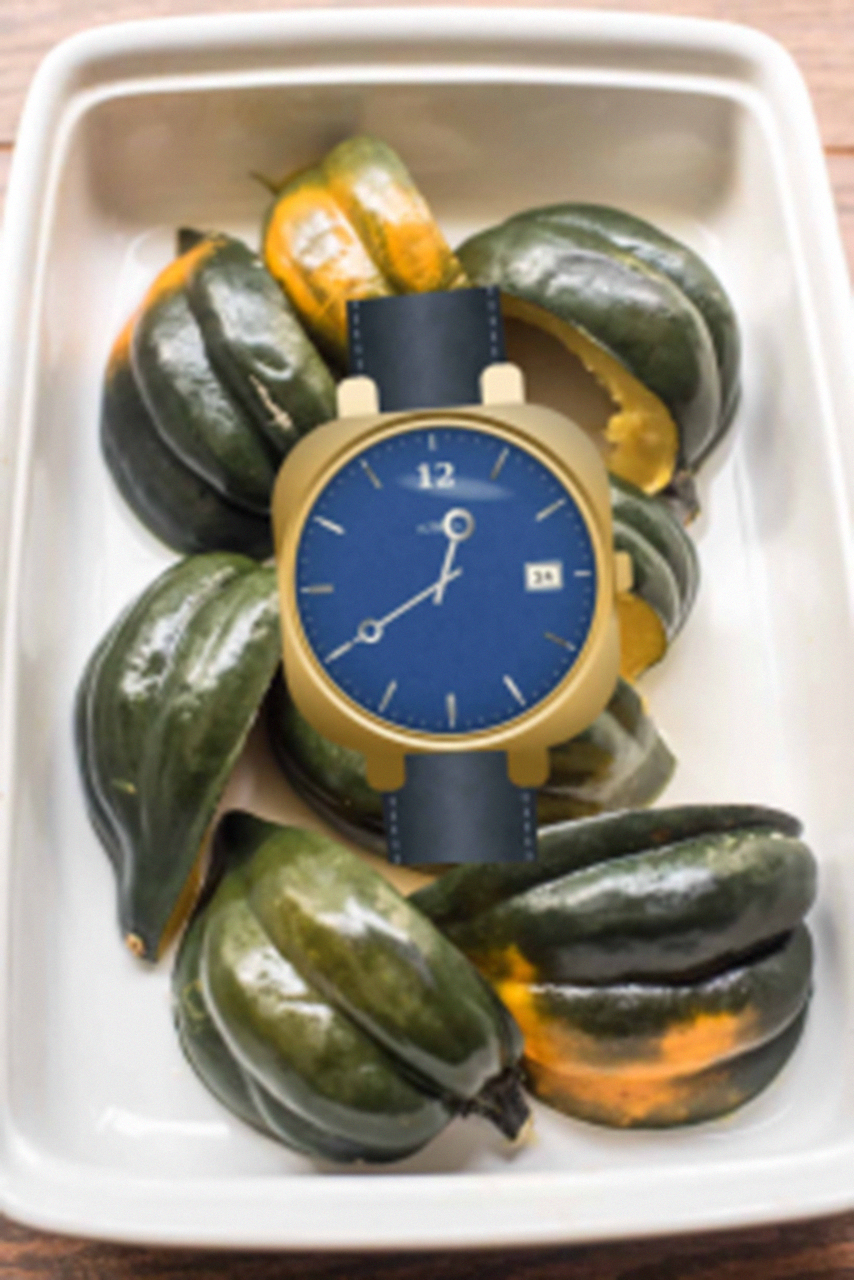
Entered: 12.40
